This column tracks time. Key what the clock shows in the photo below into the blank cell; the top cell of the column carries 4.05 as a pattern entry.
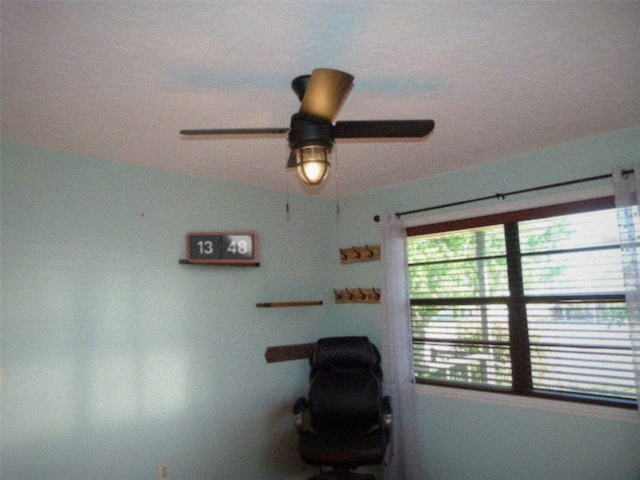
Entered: 13.48
